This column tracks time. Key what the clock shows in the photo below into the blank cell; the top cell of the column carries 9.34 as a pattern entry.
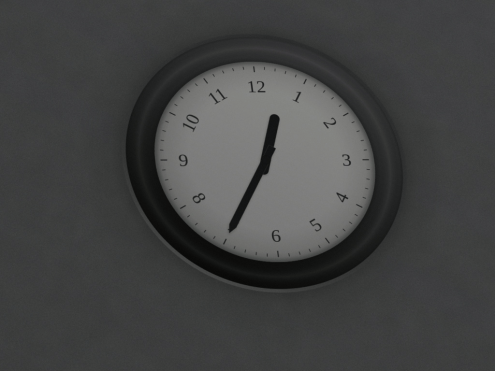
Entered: 12.35
